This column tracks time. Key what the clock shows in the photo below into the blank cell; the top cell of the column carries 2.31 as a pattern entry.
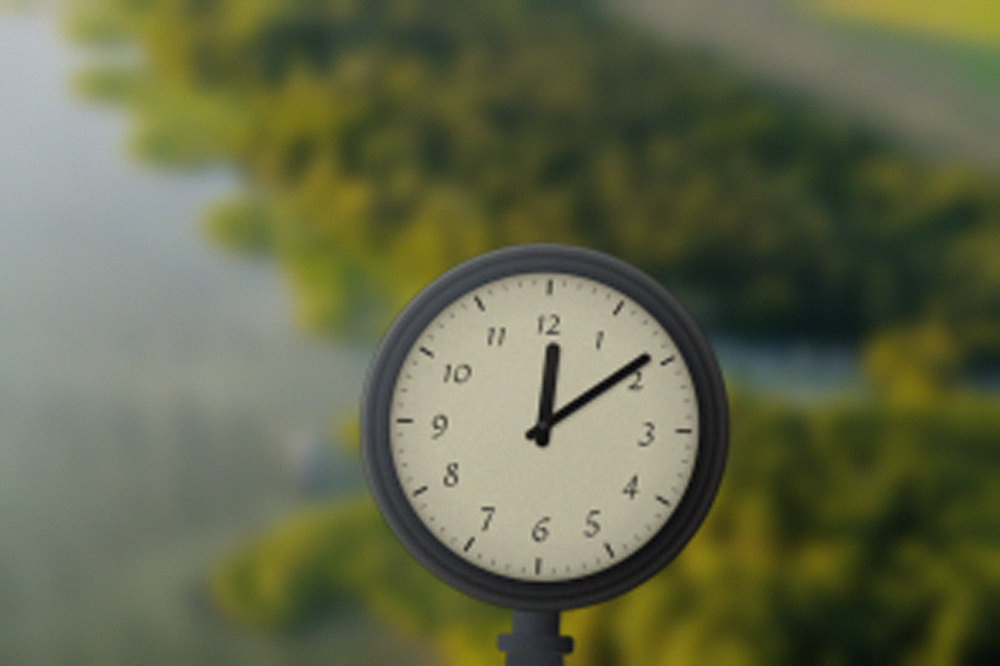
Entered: 12.09
